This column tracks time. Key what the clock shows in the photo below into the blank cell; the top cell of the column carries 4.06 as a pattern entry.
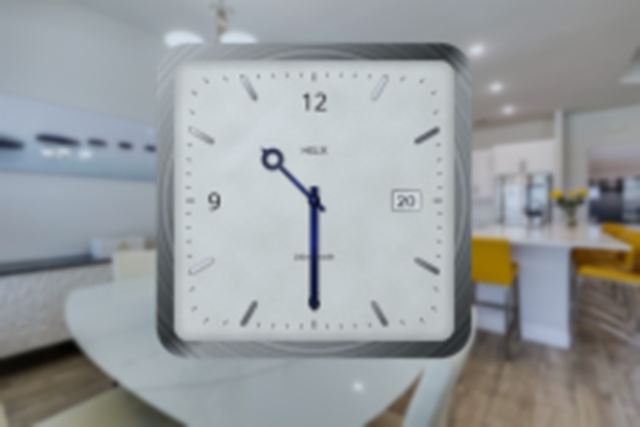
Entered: 10.30
